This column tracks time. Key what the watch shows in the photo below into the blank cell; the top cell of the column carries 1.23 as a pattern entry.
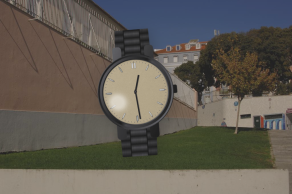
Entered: 12.29
